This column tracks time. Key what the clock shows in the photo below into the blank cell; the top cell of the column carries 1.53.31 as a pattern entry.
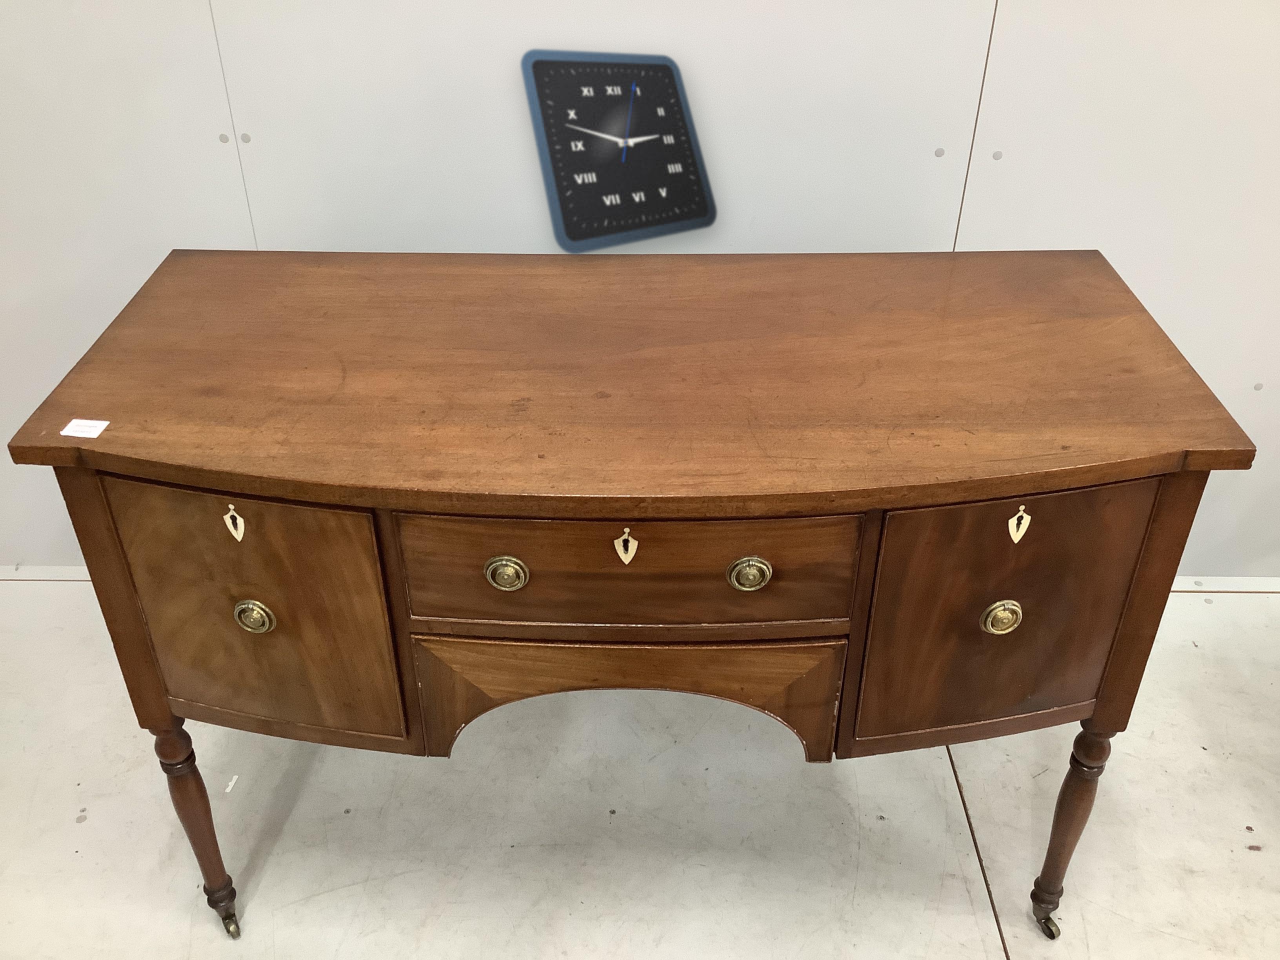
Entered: 2.48.04
